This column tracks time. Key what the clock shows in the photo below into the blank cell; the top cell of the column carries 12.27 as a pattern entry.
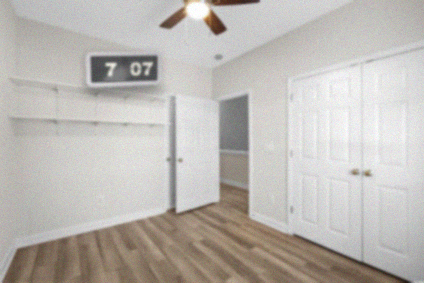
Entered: 7.07
